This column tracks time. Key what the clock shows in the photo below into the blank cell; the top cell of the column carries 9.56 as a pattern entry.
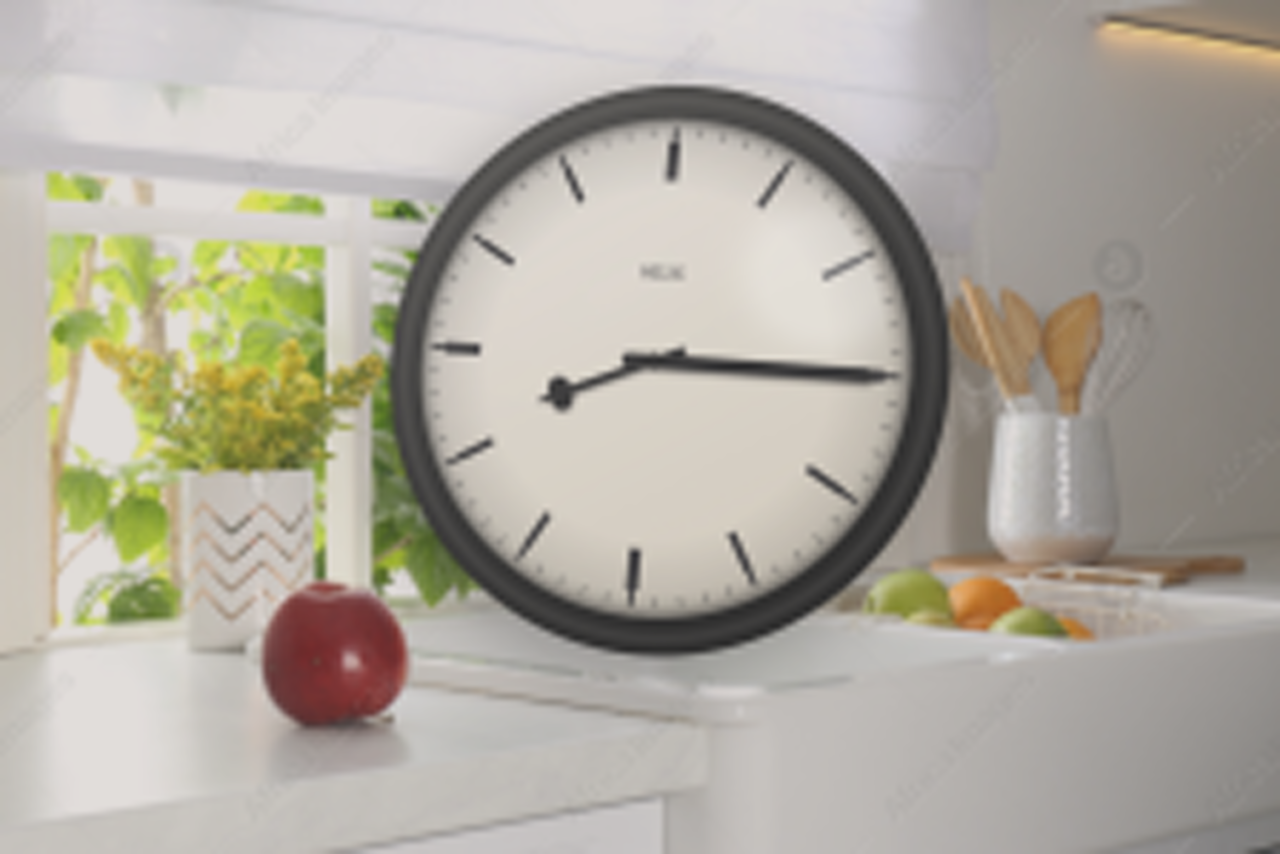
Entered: 8.15
